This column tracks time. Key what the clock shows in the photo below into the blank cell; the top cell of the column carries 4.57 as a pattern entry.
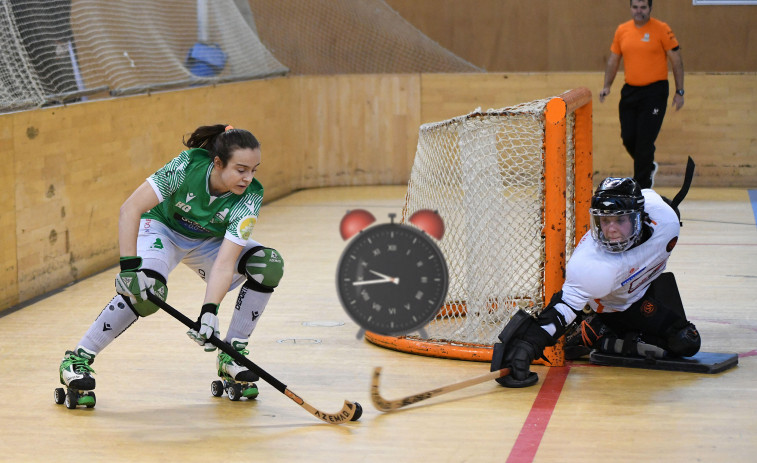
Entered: 9.44
